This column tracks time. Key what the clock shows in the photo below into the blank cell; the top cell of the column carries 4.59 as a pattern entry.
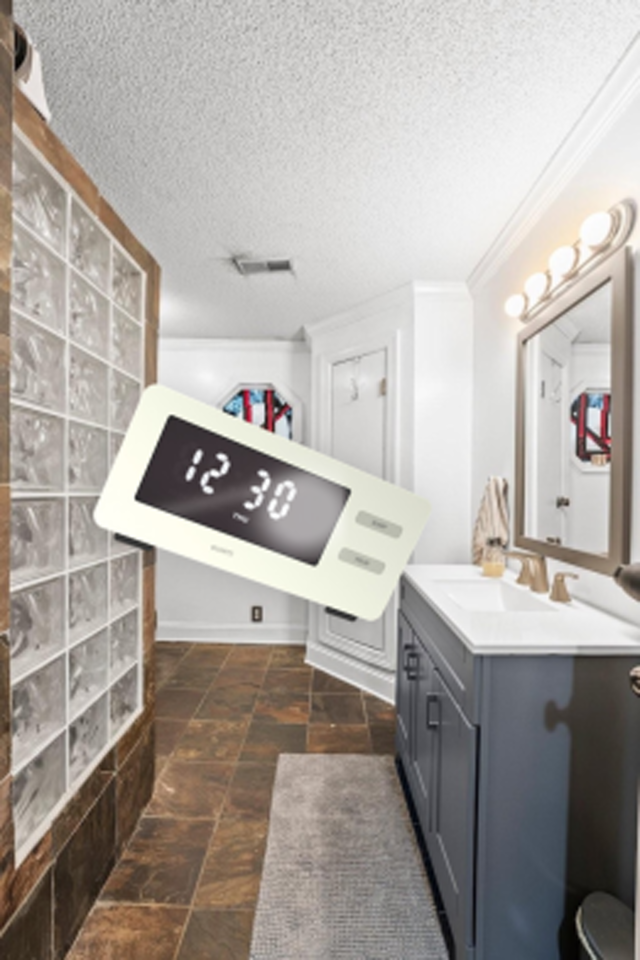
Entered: 12.30
